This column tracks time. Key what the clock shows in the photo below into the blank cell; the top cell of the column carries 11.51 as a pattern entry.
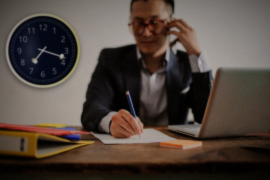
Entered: 7.18
